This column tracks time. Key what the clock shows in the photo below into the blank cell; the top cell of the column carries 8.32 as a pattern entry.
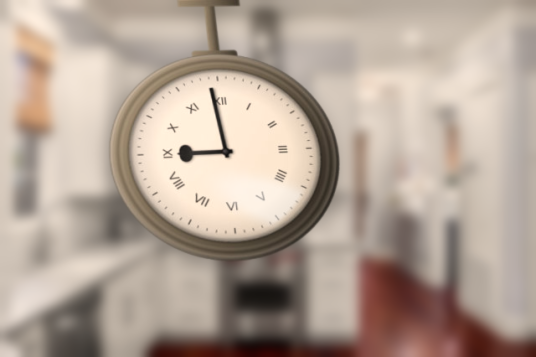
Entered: 8.59
